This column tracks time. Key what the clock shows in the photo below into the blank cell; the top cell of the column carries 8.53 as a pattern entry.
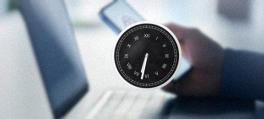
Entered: 6.32
